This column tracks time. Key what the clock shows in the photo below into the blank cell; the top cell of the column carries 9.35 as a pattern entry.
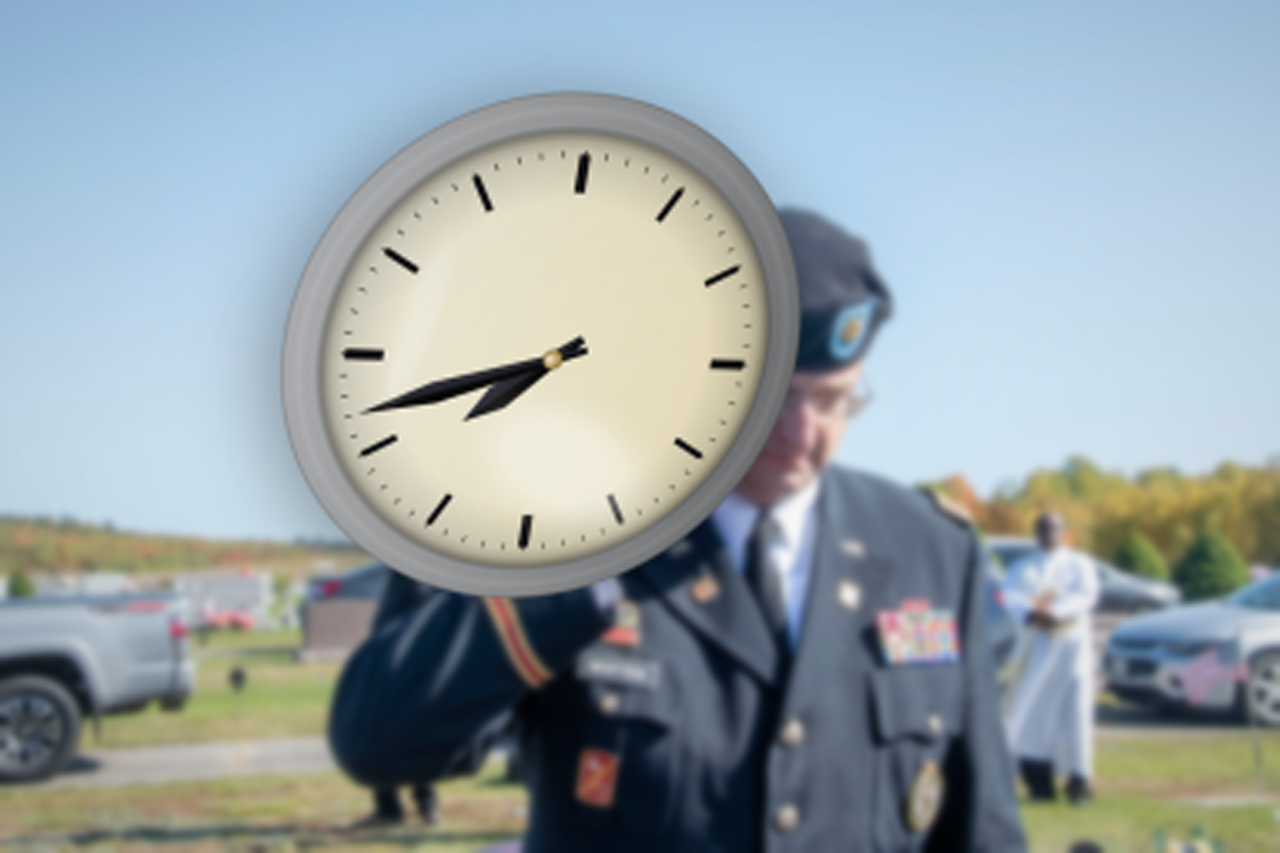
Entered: 7.42
